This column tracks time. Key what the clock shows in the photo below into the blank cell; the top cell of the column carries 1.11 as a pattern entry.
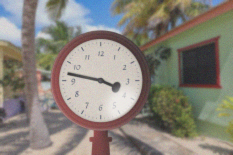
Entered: 3.47
